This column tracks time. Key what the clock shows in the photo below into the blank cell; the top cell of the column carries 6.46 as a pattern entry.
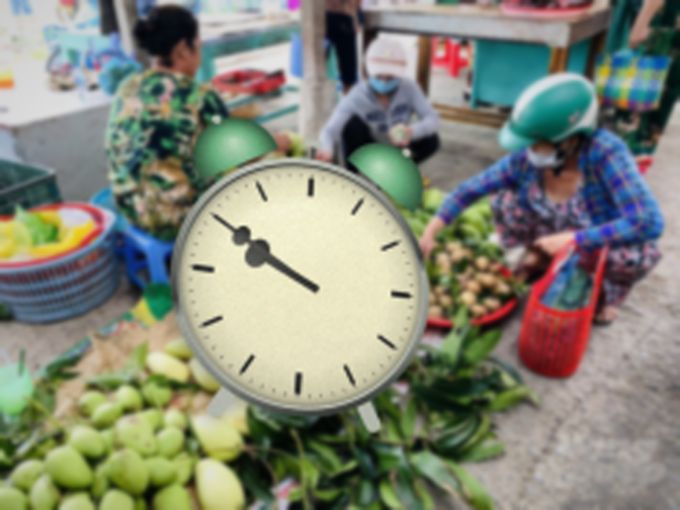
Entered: 9.50
